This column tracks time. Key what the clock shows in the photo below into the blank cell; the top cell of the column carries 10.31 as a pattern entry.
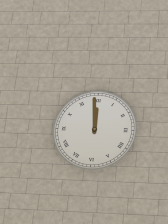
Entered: 11.59
